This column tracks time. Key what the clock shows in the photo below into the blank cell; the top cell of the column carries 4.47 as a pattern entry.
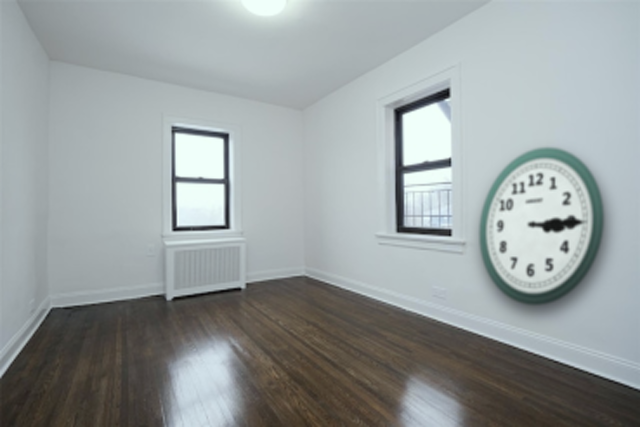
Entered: 3.15
